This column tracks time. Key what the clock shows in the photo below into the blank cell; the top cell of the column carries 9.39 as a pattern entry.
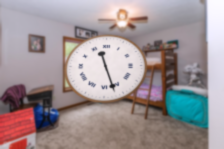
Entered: 11.27
